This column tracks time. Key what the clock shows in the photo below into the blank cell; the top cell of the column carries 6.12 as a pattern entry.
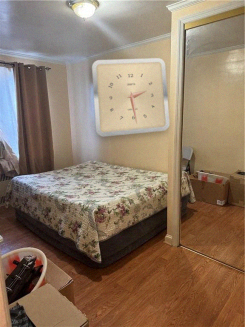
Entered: 2.29
